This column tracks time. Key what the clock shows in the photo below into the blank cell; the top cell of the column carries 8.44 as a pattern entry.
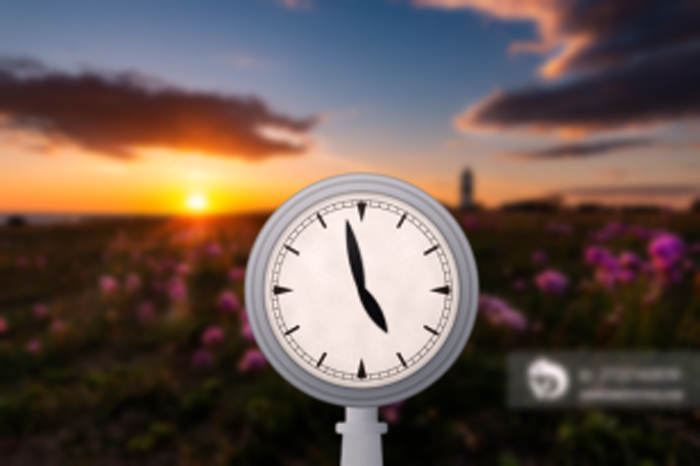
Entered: 4.58
